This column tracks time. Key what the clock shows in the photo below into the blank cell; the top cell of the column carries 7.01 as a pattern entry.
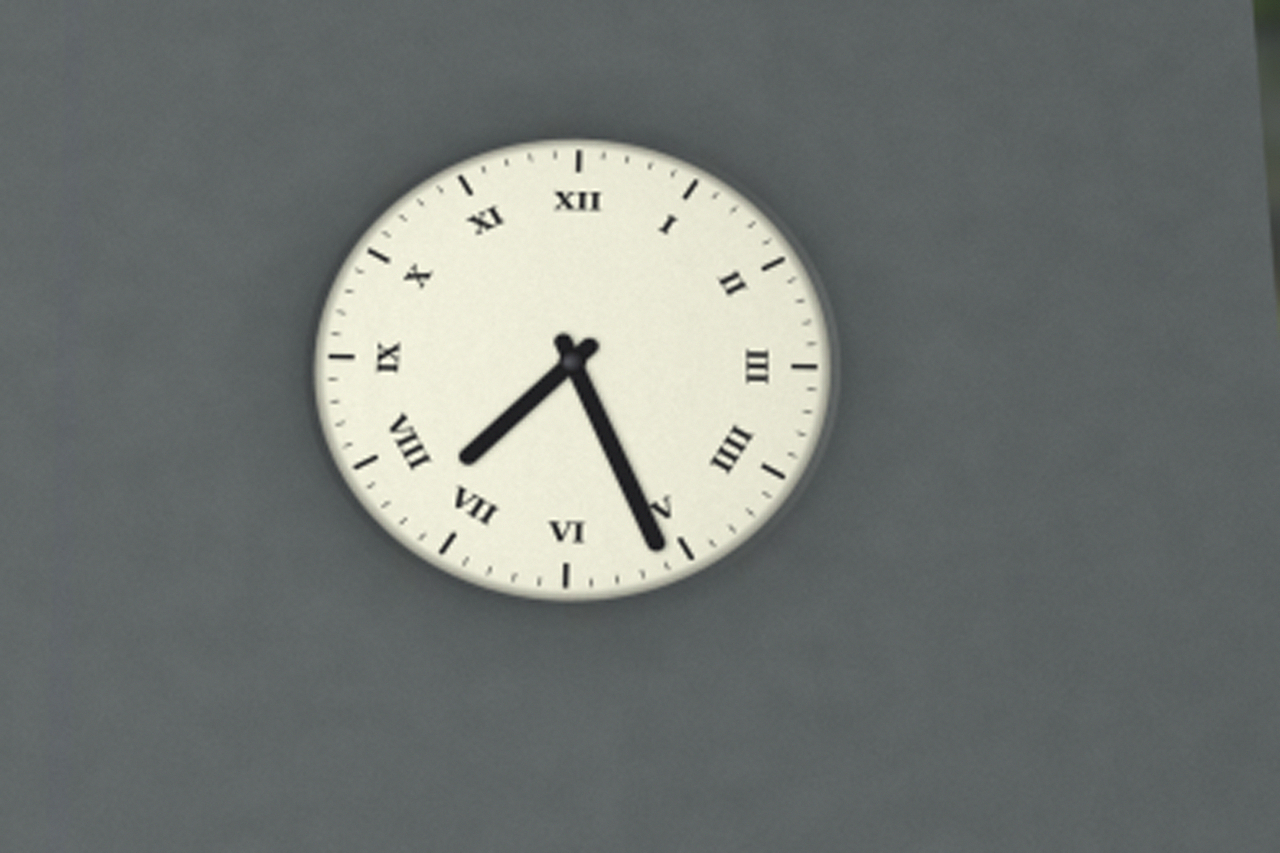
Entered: 7.26
